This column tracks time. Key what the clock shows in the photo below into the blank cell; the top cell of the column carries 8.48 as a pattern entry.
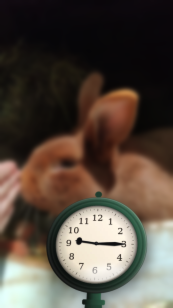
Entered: 9.15
